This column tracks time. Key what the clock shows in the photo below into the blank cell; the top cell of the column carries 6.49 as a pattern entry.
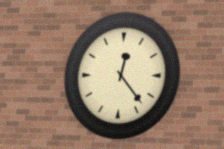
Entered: 12.23
